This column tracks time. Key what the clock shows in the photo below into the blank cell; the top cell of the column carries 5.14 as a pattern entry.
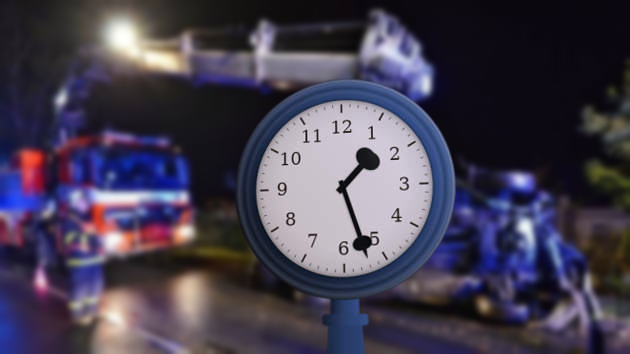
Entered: 1.27
